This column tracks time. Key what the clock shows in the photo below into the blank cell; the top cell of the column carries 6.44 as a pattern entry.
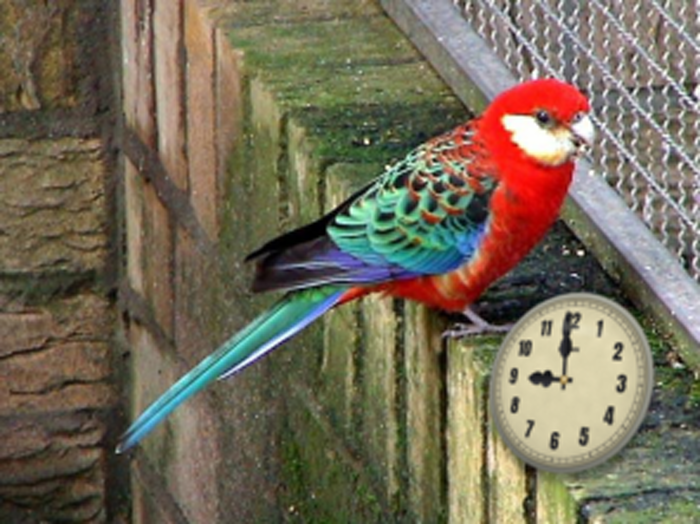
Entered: 8.59
